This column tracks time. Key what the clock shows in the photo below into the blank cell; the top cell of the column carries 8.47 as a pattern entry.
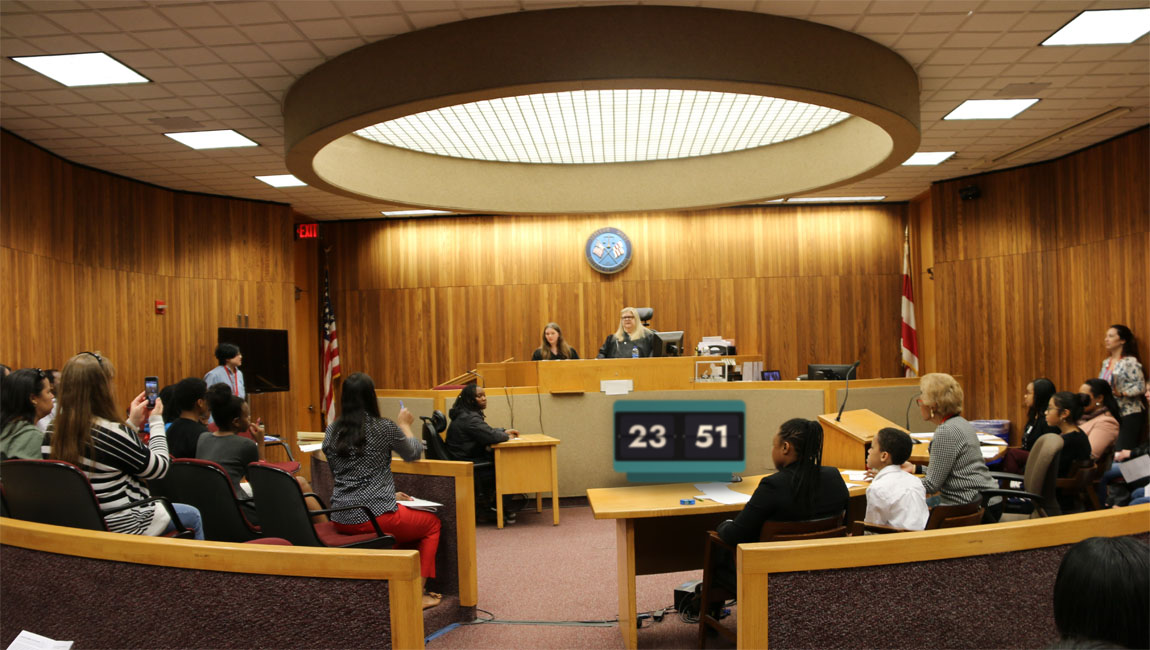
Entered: 23.51
